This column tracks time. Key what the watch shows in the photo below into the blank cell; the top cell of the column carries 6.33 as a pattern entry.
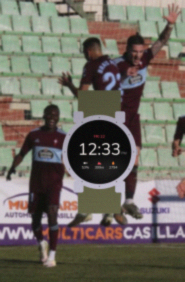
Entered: 12.33
